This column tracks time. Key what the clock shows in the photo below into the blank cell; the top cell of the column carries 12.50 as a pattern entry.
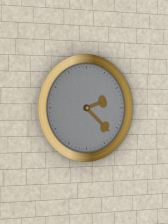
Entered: 2.22
